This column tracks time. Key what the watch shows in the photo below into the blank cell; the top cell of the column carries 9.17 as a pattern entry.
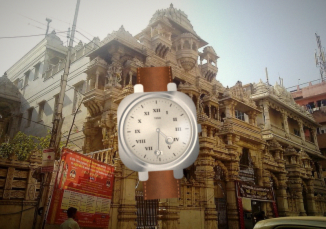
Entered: 4.31
